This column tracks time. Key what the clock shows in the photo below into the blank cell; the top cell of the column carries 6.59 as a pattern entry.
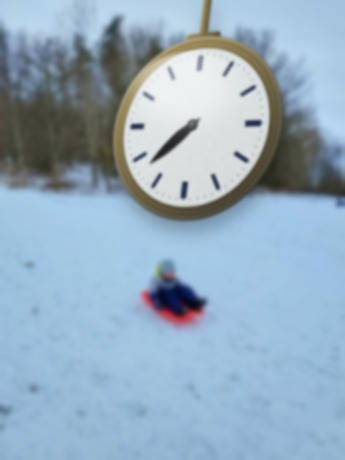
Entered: 7.38
